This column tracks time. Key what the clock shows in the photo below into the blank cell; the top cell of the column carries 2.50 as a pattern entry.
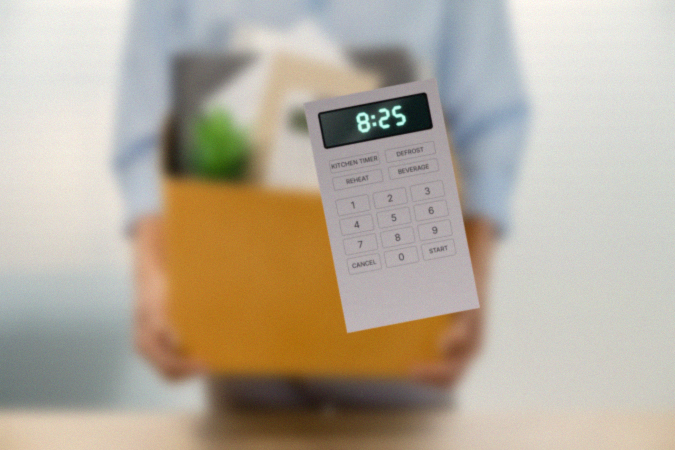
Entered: 8.25
